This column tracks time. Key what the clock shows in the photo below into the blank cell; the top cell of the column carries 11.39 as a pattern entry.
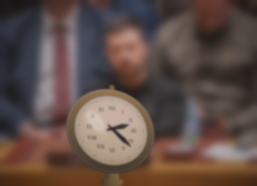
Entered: 2.22
